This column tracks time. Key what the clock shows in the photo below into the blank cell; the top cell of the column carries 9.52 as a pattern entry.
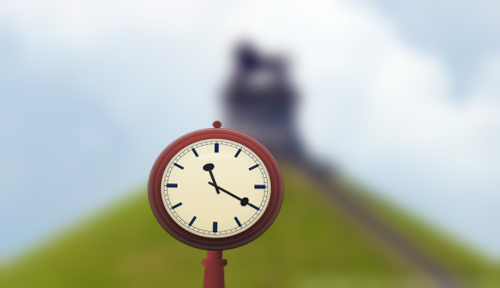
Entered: 11.20
